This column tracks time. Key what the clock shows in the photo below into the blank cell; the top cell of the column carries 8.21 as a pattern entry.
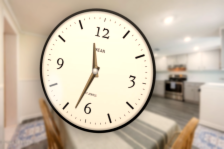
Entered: 11.33
